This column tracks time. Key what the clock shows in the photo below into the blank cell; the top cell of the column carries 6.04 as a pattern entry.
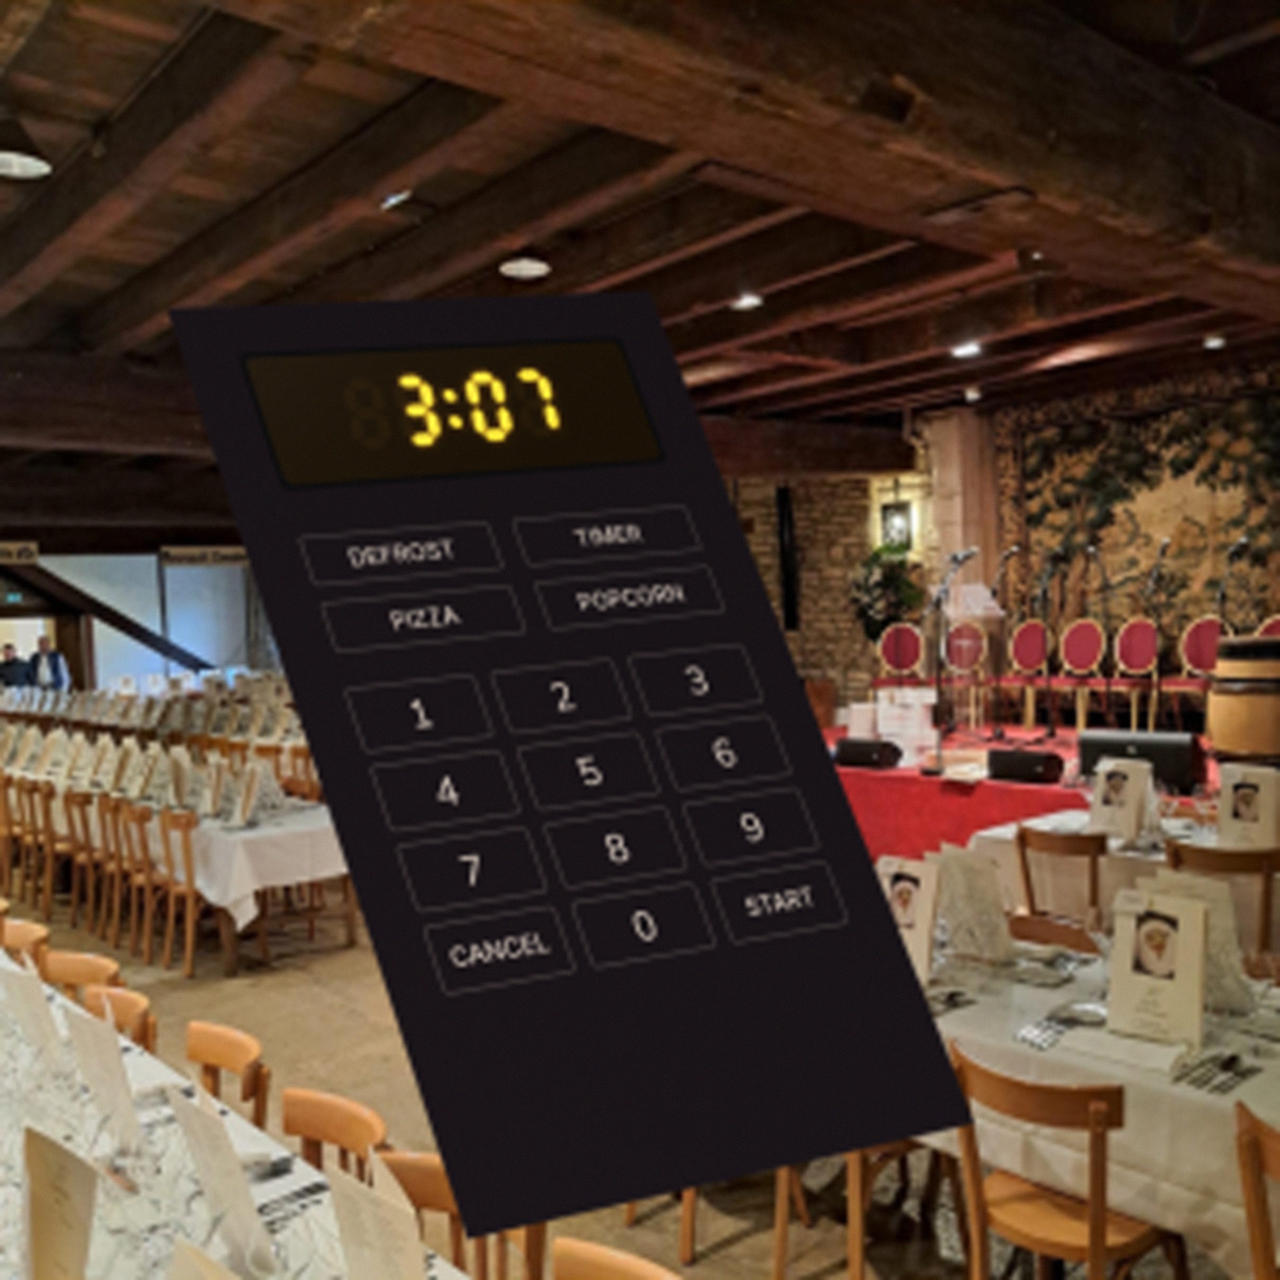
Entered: 3.07
